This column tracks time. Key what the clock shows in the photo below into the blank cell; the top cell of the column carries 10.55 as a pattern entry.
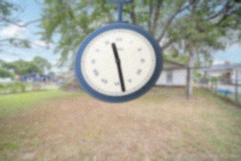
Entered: 11.28
